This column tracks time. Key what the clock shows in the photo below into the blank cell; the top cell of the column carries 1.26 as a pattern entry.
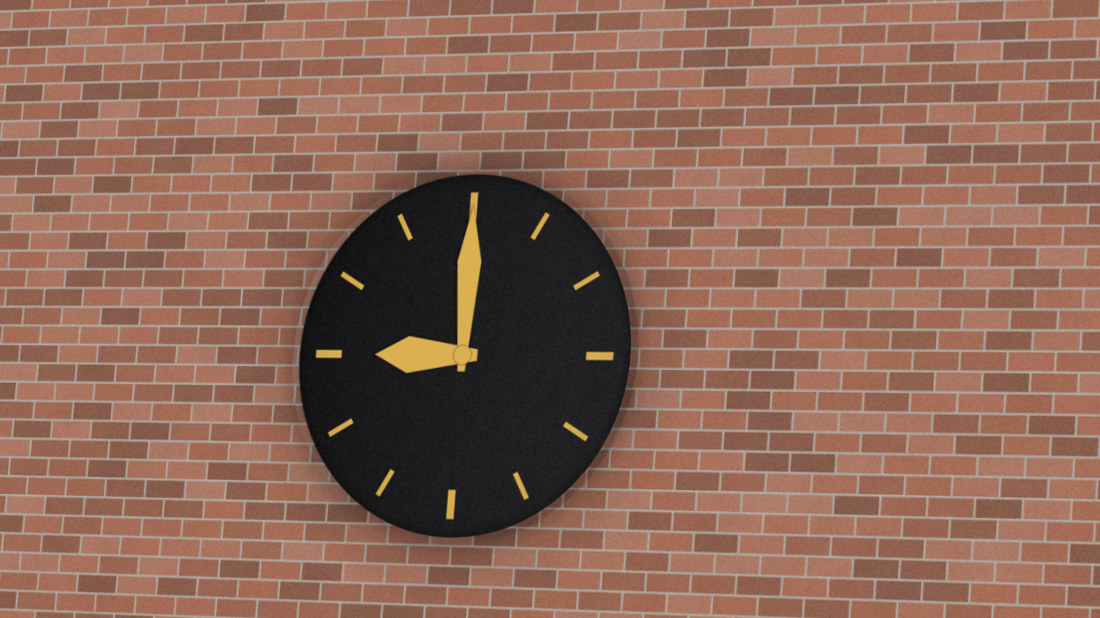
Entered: 9.00
